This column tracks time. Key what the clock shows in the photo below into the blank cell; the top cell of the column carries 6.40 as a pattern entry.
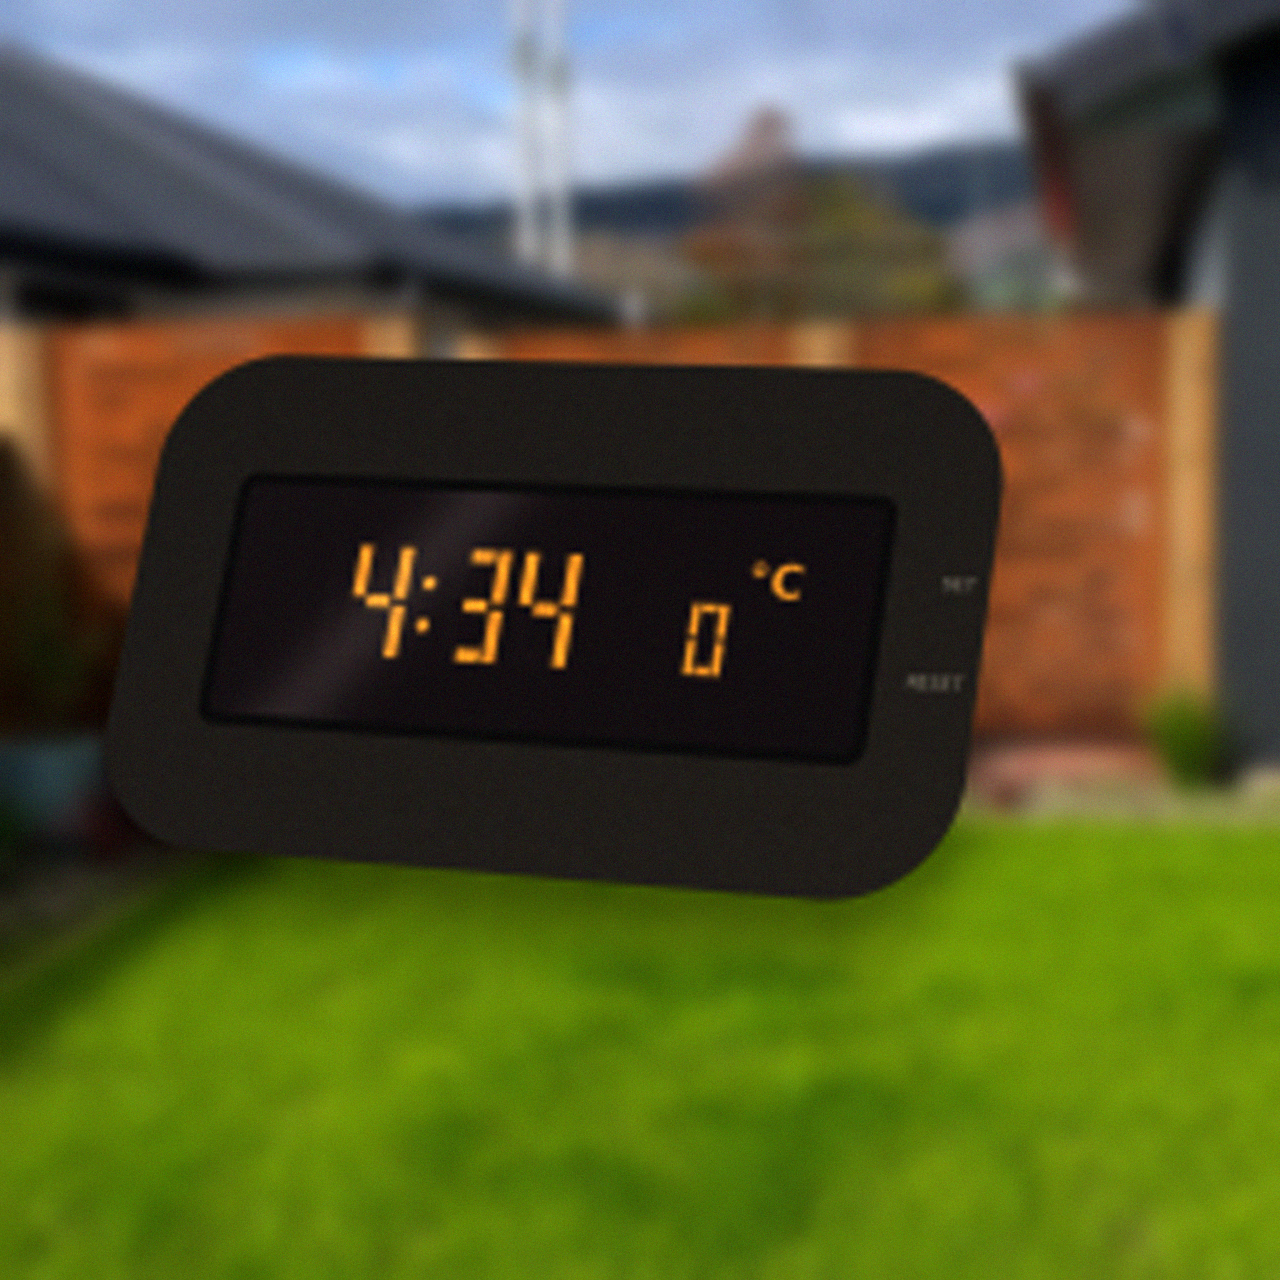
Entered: 4.34
